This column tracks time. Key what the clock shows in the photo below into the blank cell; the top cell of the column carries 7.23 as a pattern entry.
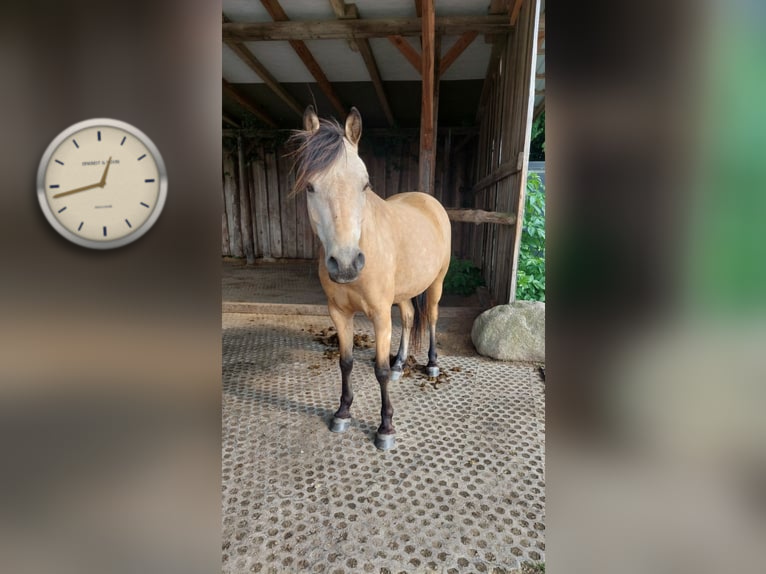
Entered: 12.43
